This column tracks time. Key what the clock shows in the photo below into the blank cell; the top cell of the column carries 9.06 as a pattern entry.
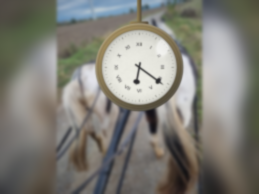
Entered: 6.21
